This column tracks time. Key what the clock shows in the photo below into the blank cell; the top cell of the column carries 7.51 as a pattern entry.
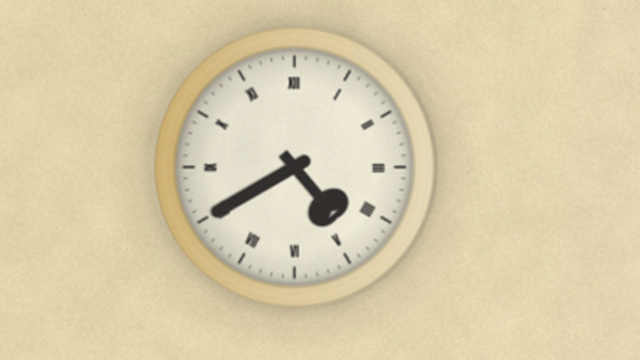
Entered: 4.40
